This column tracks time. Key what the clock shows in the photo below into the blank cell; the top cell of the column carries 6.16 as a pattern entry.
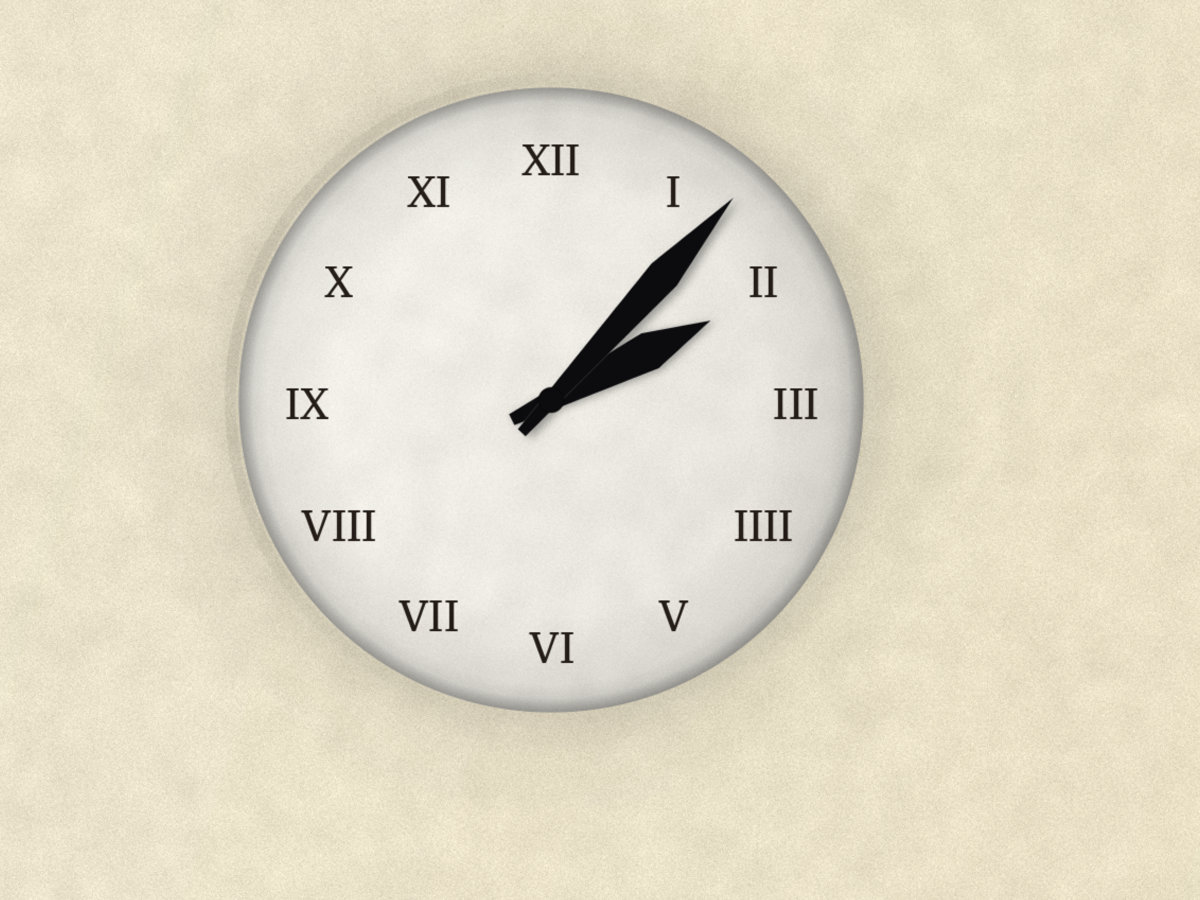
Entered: 2.07
